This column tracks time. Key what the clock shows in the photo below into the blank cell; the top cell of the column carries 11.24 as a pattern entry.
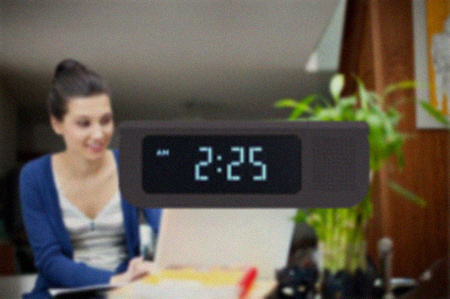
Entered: 2.25
